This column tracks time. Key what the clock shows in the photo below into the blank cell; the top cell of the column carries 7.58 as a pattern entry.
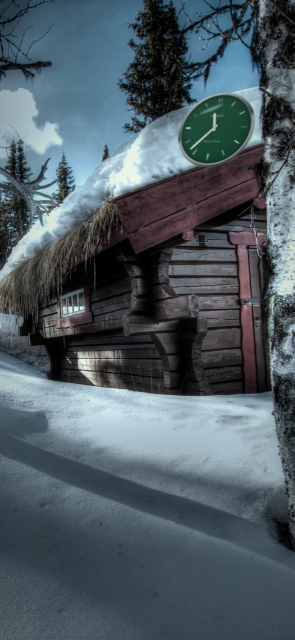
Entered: 11.37
